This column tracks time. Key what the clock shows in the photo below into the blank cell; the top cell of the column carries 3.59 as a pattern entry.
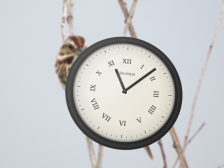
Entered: 11.08
